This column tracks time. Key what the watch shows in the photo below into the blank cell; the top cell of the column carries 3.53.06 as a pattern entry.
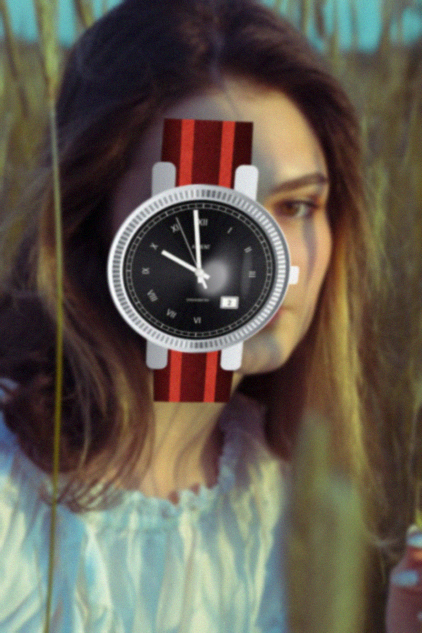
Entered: 9.58.56
